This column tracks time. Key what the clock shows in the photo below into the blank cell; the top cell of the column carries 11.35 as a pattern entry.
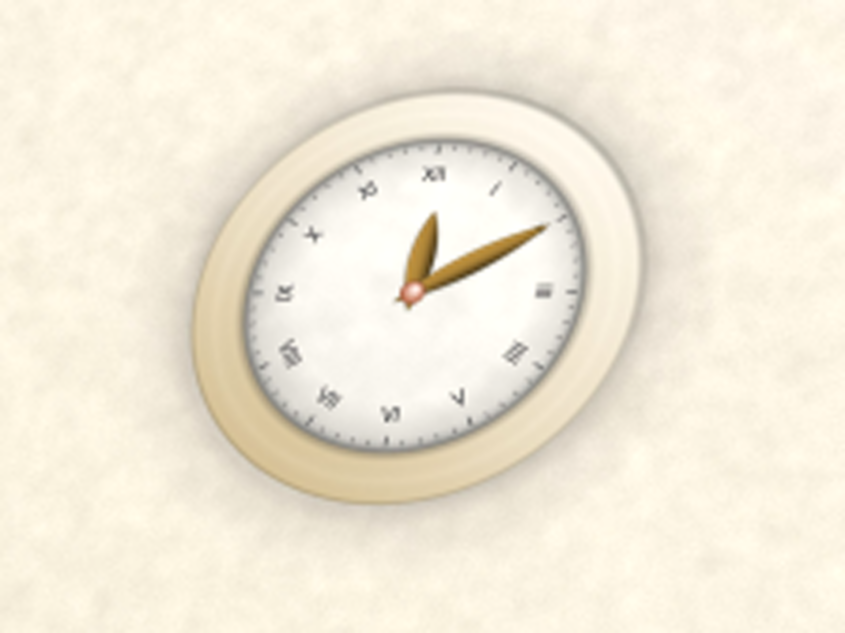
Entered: 12.10
